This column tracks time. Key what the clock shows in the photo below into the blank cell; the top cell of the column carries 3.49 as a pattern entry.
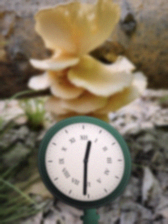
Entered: 12.31
